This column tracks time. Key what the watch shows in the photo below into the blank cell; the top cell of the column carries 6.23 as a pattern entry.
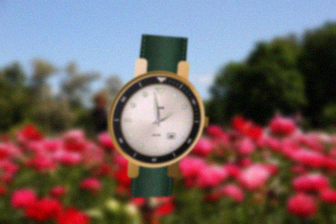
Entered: 1.58
